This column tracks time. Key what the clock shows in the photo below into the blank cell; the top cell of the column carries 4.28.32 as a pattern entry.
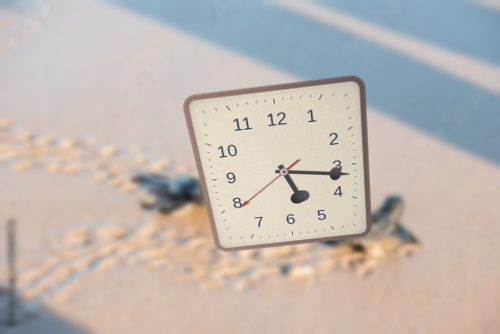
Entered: 5.16.39
